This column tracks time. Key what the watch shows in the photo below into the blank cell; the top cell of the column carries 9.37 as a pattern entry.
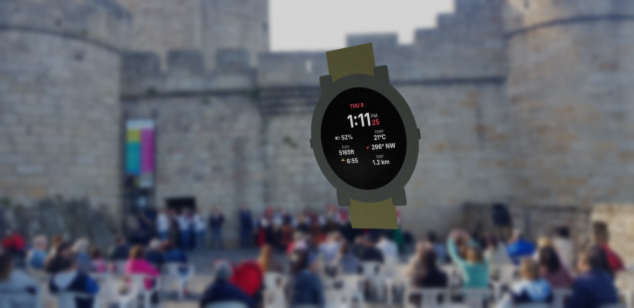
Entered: 1.11
